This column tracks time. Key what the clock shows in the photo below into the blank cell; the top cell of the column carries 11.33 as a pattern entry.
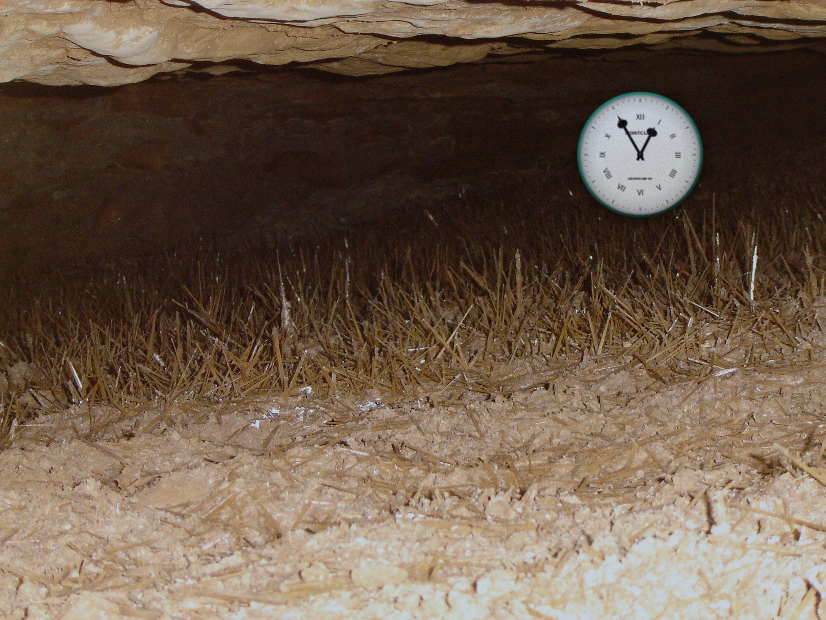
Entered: 12.55
